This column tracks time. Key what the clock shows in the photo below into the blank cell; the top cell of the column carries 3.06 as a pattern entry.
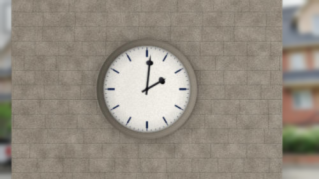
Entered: 2.01
